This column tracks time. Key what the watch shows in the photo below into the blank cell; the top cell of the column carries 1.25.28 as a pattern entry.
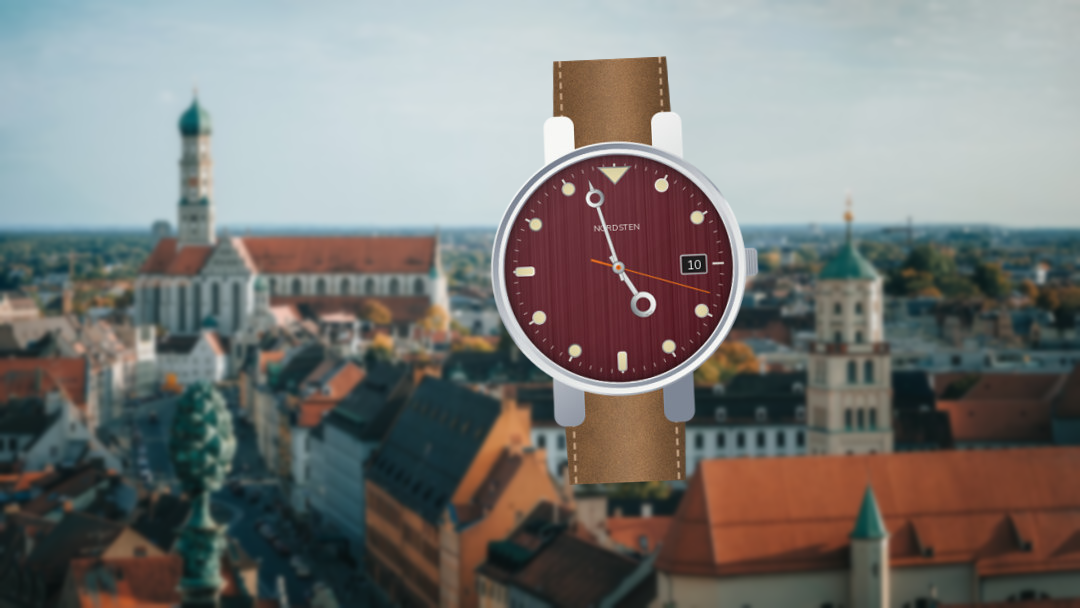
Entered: 4.57.18
